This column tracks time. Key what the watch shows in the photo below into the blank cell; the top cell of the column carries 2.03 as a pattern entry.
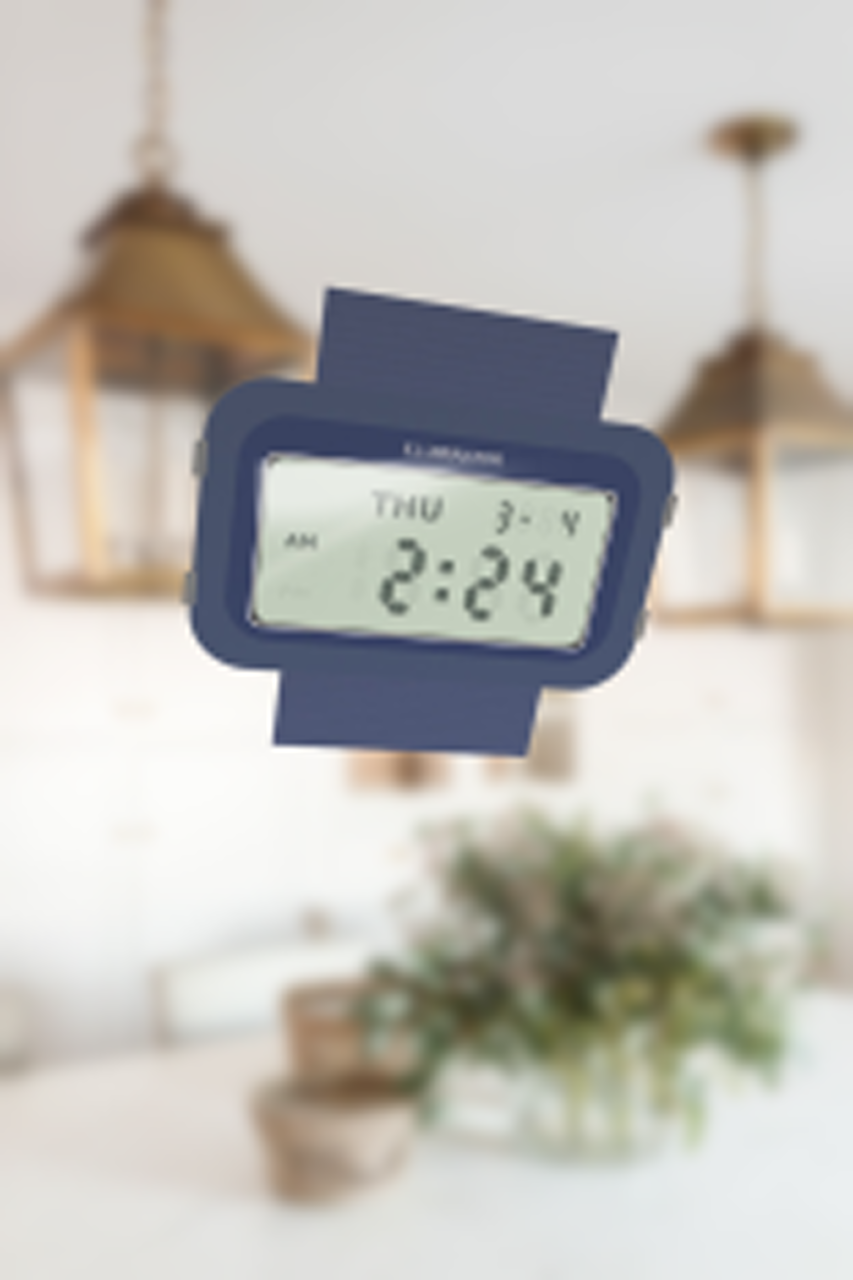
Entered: 2.24
